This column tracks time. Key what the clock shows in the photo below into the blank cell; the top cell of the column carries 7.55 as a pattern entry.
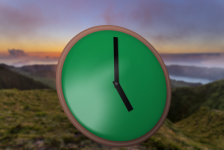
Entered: 5.00
